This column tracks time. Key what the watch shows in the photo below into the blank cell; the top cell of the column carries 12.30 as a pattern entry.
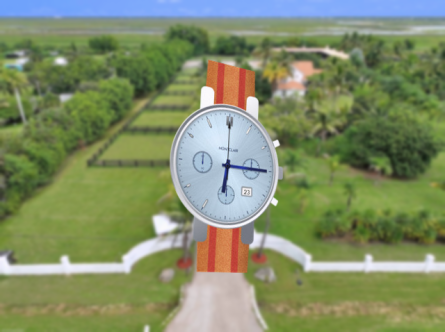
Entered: 6.15
